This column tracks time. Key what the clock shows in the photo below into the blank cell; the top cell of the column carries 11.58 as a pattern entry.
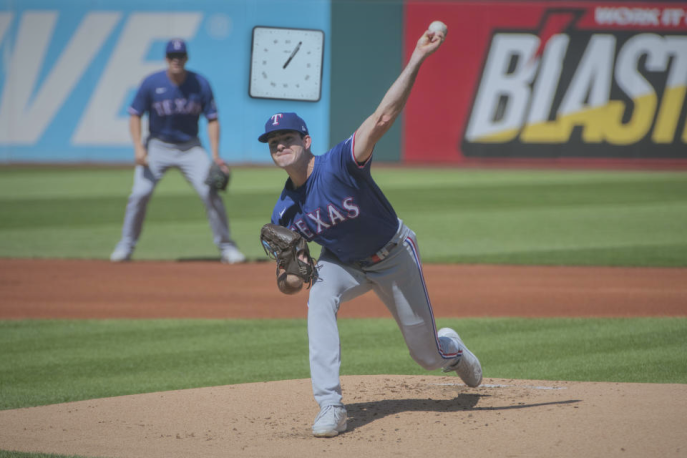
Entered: 1.05
